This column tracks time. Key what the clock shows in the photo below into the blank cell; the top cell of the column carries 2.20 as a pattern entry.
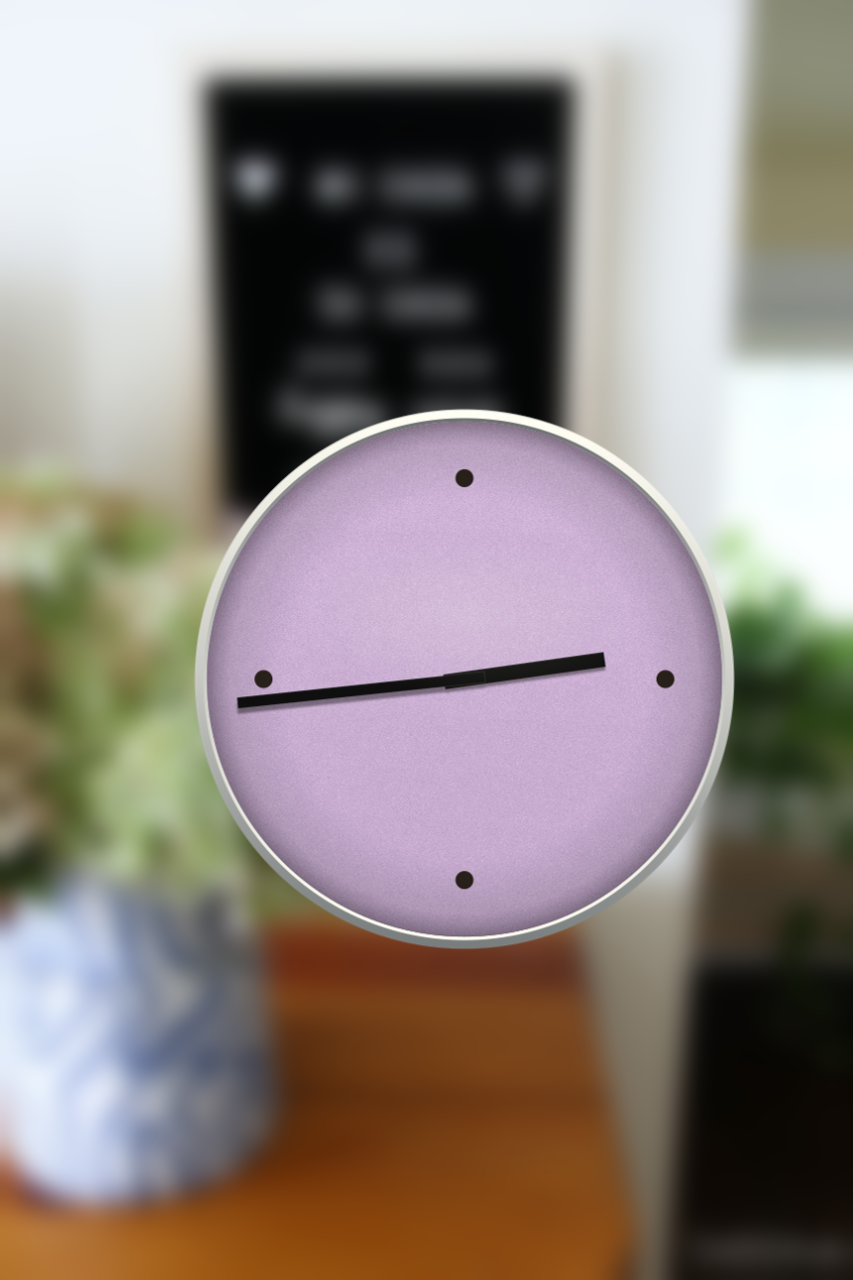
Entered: 2.44
